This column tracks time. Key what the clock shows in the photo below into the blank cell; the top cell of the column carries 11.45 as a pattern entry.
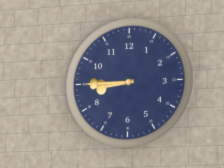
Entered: 8.45
